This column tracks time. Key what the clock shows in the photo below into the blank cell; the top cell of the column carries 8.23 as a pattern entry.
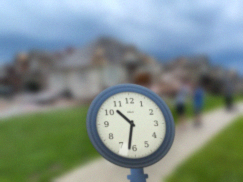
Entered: 10.32
